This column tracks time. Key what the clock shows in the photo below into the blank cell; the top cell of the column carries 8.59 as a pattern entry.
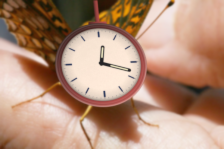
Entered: 12.18
